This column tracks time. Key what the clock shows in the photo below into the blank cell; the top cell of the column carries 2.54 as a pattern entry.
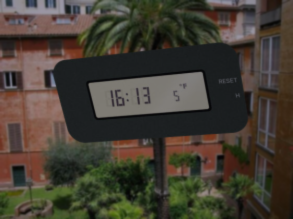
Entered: 16.13
